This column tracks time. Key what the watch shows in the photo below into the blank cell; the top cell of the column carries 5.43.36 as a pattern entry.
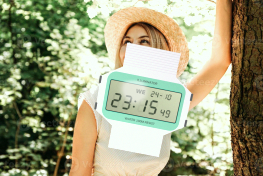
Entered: 23.15.49
